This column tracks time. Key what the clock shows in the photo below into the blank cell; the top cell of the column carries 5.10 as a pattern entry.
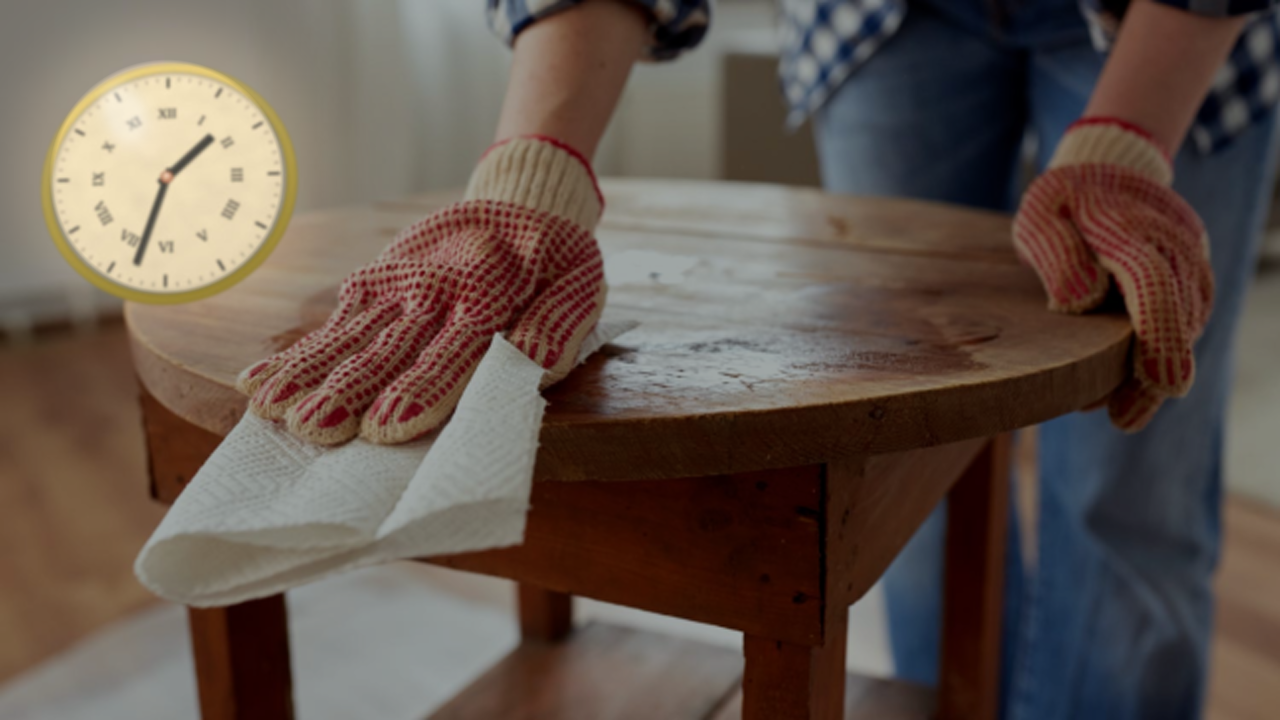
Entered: 1.33
